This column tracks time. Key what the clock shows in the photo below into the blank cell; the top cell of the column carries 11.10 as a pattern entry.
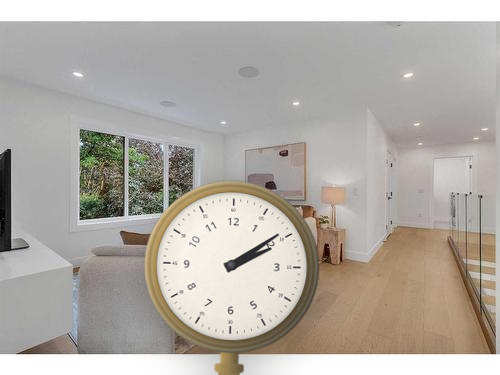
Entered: 2.09
